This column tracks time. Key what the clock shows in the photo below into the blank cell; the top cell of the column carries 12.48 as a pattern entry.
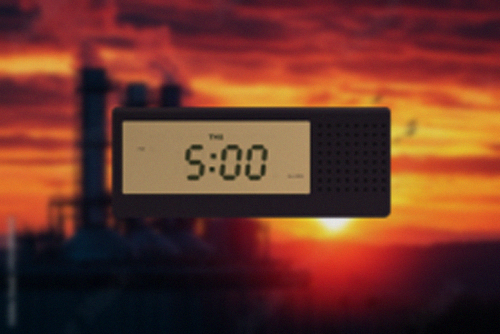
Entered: 5.00
